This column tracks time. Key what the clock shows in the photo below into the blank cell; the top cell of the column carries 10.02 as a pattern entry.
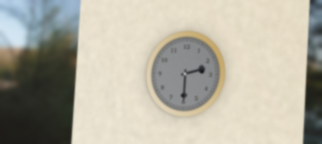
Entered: 2.30
